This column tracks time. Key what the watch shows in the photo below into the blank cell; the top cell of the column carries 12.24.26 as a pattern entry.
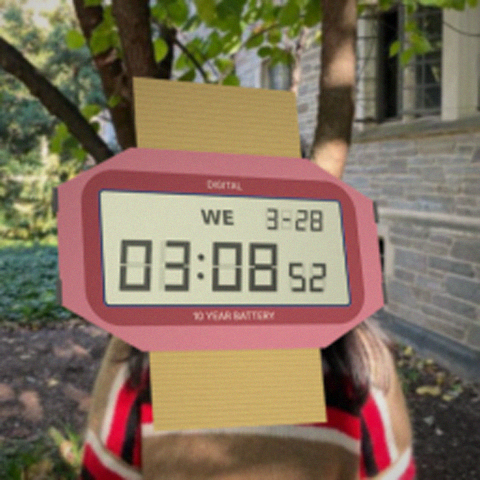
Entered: 3.08.52
